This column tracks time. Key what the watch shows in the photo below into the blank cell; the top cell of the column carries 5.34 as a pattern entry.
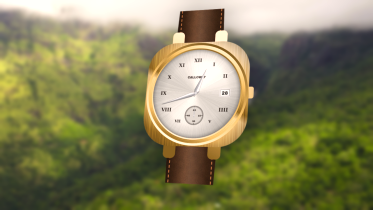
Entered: 12.42
